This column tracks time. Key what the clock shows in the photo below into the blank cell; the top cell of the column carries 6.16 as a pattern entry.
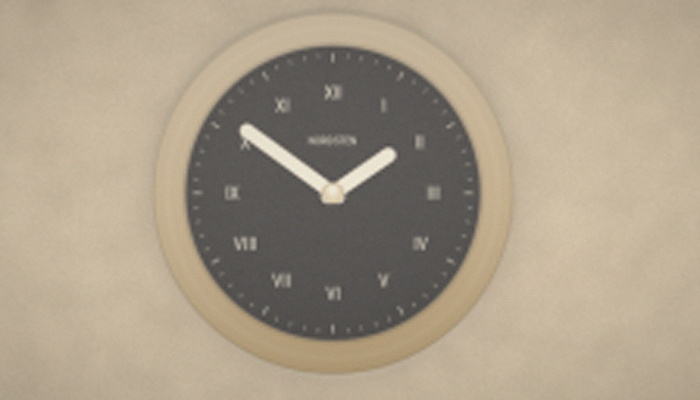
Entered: 1.51
